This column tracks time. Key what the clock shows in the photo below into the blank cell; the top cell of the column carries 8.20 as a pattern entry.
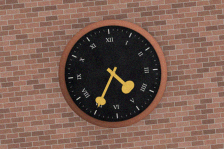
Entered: 4.35
